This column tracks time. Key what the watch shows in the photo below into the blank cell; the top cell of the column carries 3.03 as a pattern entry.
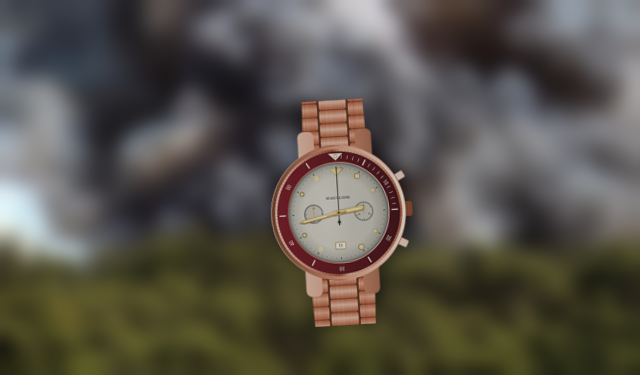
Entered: 2.43
